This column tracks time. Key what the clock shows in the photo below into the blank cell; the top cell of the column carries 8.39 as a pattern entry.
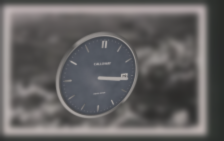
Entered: 3.16
